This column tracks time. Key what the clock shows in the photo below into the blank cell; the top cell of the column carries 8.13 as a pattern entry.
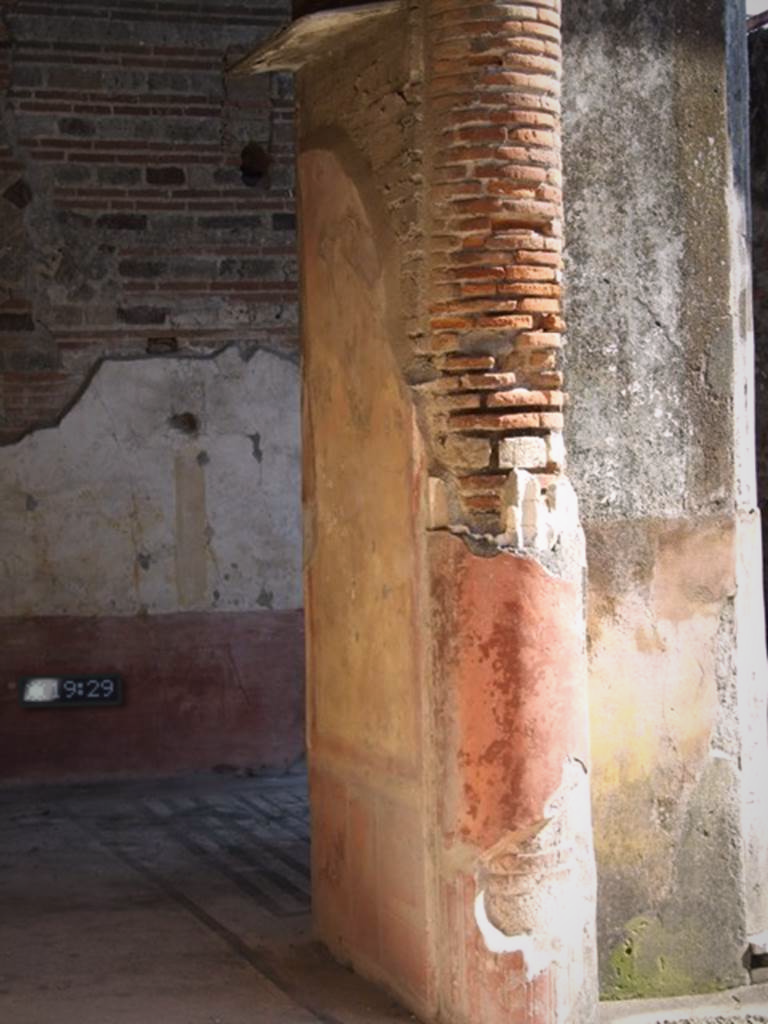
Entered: 19.29
